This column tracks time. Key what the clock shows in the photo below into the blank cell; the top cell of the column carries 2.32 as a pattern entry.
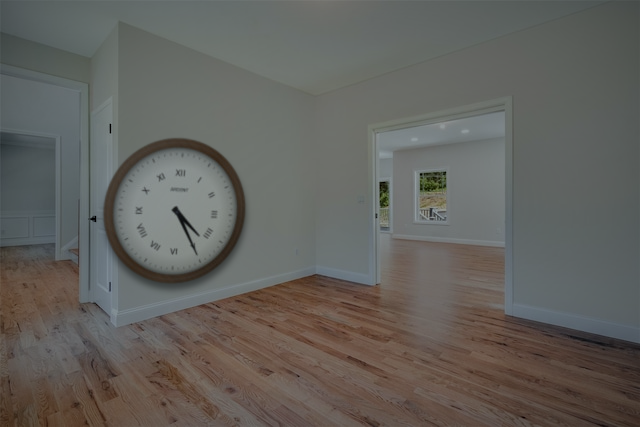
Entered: 4.25
